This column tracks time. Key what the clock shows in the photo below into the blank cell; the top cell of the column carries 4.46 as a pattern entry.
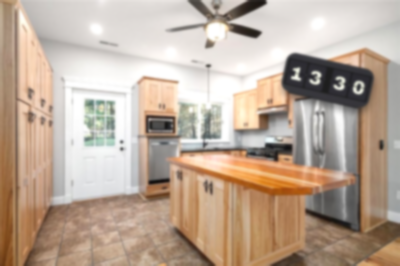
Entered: 13.30
